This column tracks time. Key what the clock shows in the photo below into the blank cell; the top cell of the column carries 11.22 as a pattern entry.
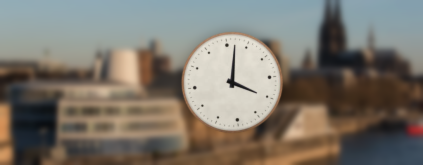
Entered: 4.02
